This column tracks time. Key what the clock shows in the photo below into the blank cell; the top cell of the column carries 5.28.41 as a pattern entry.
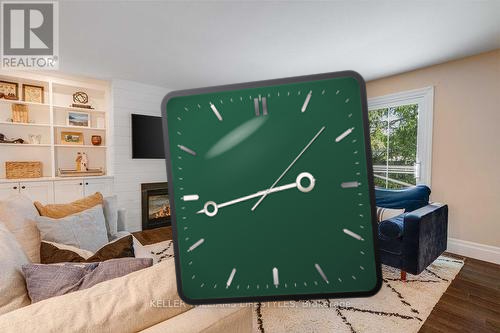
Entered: 2.43.08
